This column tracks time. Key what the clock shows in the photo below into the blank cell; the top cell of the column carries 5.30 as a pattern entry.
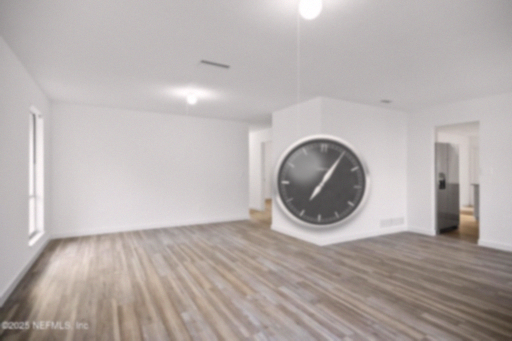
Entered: 7.05
